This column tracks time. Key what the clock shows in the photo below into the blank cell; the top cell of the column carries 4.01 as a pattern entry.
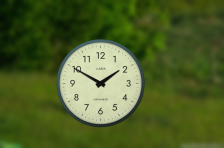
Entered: 1.50
